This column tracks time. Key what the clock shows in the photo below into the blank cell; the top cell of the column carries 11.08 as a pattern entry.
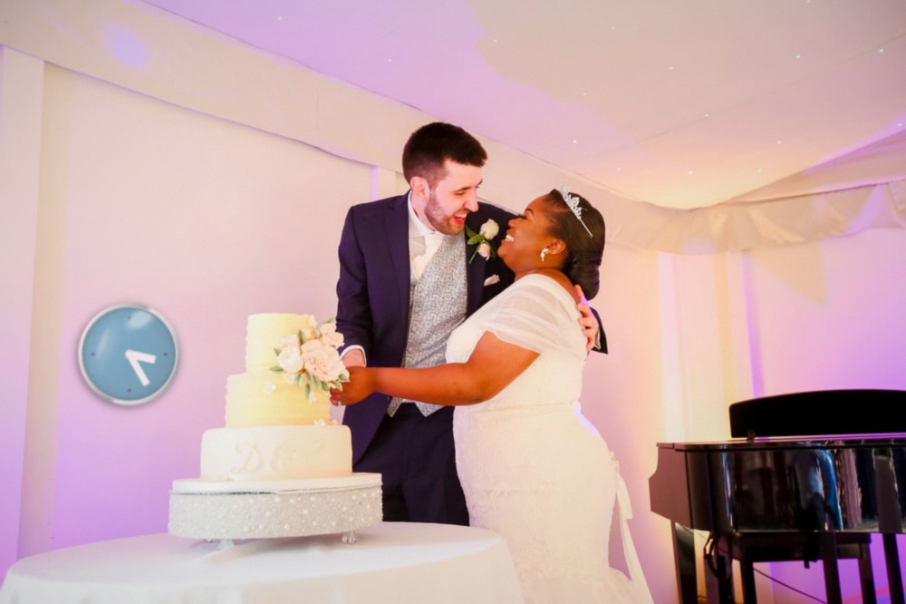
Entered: 3.25
